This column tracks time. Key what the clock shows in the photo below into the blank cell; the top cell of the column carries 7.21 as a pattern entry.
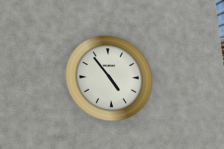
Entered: 4.54
